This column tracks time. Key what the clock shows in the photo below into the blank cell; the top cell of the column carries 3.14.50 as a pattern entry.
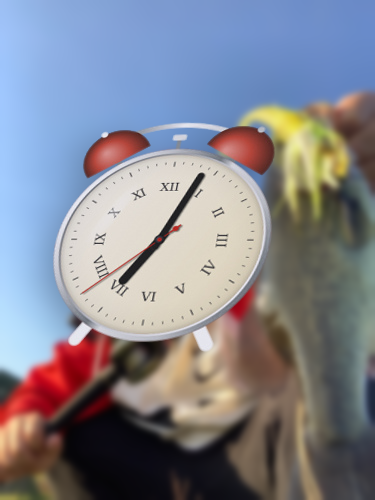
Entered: 7.03.38
